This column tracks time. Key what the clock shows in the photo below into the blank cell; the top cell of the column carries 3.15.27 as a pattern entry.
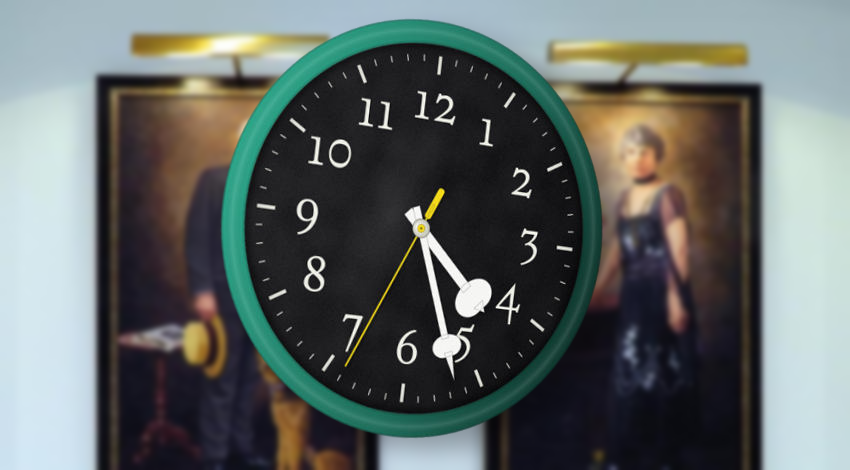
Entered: 4.26.34
